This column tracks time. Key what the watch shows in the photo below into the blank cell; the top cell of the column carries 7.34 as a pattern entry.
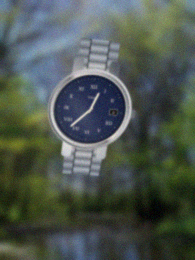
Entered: 12.37
